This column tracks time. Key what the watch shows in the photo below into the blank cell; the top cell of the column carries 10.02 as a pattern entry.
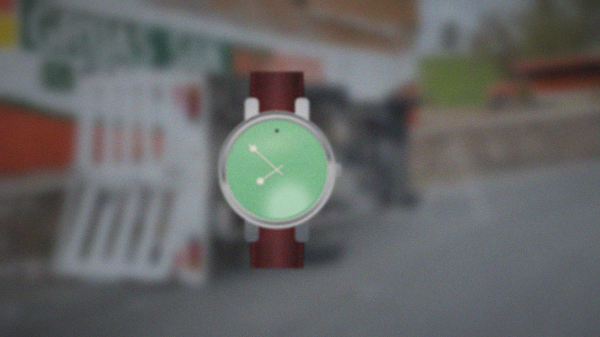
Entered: 7.52
